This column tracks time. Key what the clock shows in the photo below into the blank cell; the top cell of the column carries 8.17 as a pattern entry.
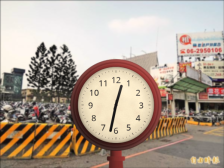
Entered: 12.32
